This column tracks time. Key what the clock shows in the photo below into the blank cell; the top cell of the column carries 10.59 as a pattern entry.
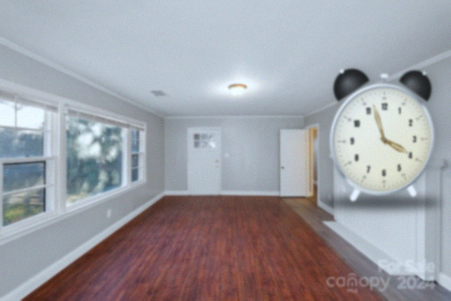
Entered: 3.57
